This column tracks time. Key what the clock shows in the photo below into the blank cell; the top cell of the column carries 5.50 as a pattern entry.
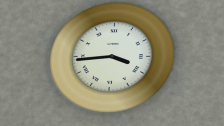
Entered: 3.44
